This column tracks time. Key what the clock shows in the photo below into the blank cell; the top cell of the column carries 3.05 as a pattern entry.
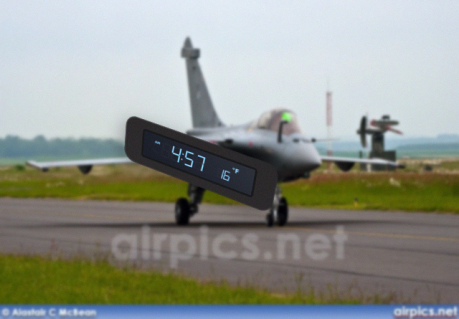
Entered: 4.57
